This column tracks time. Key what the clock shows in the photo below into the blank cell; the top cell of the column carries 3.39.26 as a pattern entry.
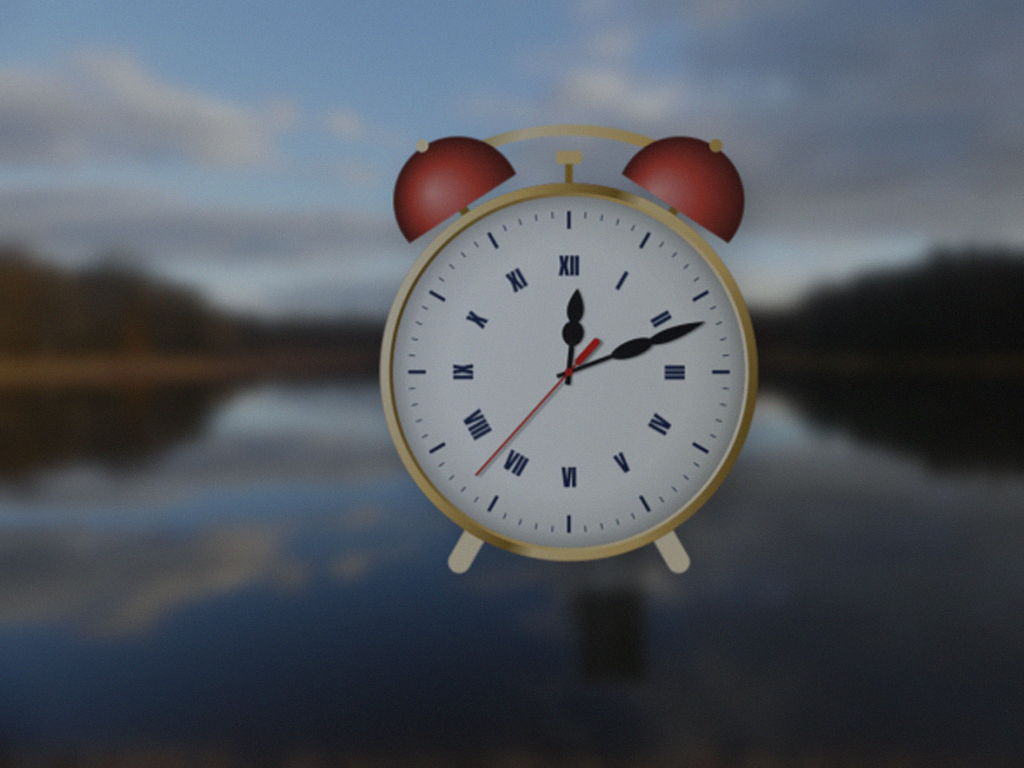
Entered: 12.11.37
